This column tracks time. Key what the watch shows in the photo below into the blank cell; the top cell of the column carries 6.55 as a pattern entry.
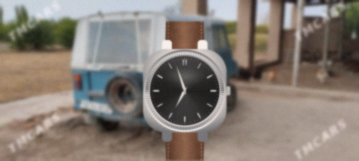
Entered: 6.57
